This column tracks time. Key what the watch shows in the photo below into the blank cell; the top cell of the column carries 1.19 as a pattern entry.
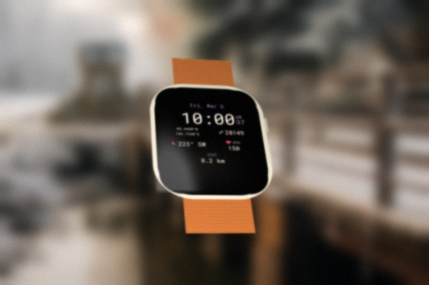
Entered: 10.00
